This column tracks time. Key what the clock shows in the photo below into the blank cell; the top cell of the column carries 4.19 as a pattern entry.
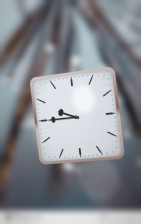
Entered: 9.45
